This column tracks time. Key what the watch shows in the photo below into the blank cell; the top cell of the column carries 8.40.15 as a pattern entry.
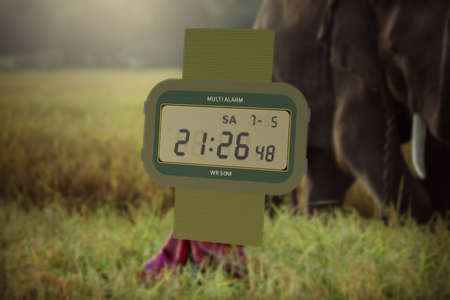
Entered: 21.26.48
